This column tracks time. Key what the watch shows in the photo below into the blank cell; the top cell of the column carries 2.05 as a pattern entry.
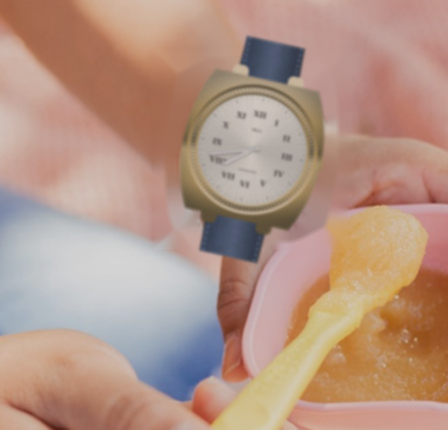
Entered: 7.42
